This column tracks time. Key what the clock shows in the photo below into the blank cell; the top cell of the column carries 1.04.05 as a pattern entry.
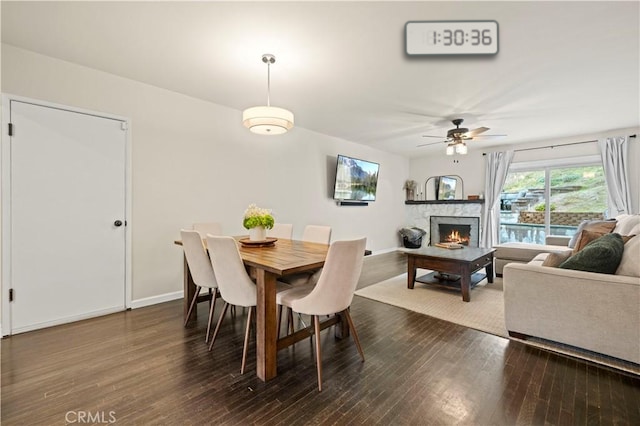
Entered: 1.30.36
